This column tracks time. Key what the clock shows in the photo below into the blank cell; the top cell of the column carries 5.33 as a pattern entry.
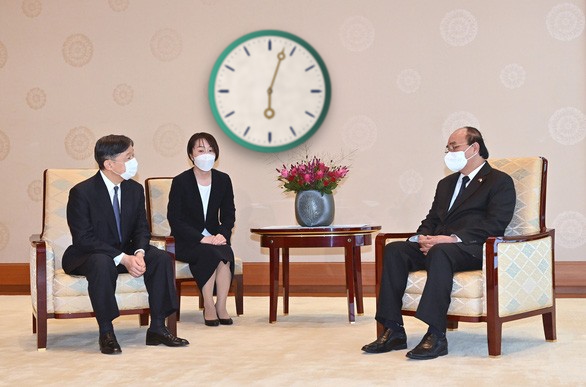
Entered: 6.03
